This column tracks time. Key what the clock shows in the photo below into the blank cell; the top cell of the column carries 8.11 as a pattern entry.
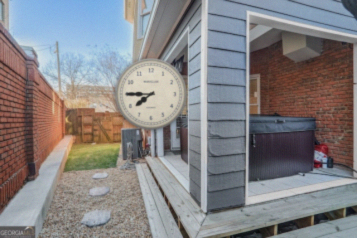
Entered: 7.45
